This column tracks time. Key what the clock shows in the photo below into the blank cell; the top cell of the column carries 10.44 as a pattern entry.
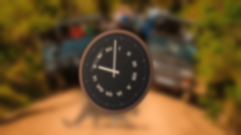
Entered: 10.03
